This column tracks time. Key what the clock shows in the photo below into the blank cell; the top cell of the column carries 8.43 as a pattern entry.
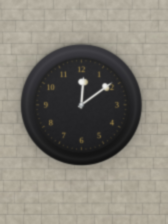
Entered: 12.09
